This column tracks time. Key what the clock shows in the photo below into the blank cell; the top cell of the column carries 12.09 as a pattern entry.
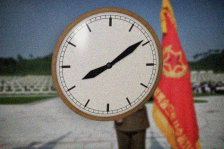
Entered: 8.09
